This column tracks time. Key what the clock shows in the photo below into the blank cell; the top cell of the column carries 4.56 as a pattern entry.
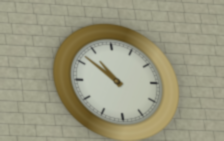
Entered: 10.52
